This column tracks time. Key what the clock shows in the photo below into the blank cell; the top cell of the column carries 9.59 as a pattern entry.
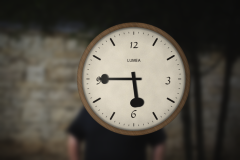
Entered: 5.45
